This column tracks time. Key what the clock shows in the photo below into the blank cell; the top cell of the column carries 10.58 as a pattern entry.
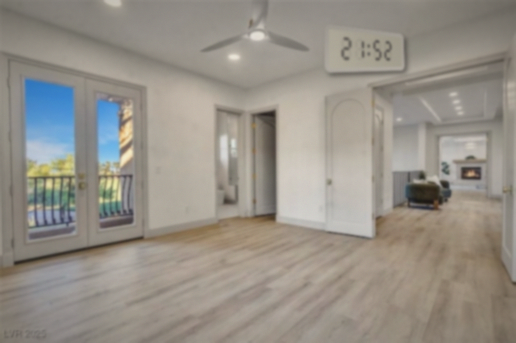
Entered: 21.52
